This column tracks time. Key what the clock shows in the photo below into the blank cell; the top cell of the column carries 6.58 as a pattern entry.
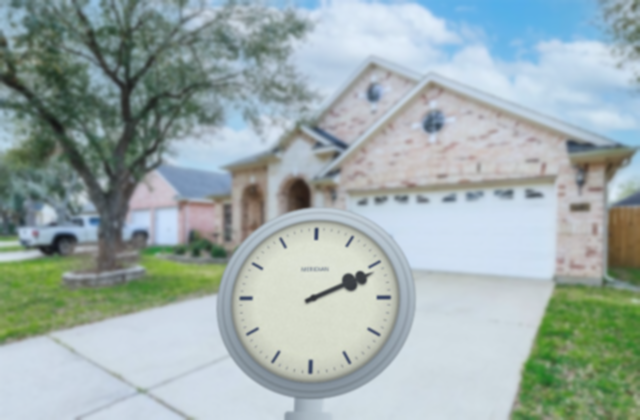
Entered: 2.11
